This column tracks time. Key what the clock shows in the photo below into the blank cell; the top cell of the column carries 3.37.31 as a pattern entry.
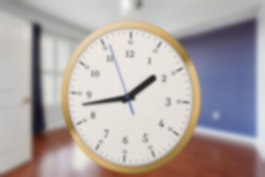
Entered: 1.42.56
